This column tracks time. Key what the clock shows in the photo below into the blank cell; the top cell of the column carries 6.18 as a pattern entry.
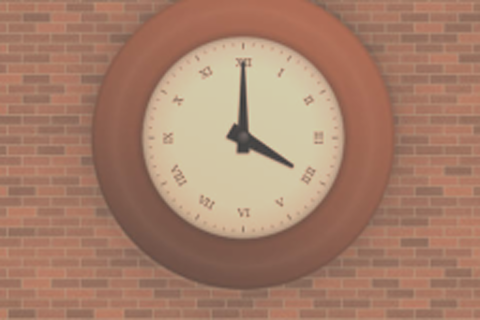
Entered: 4.00
